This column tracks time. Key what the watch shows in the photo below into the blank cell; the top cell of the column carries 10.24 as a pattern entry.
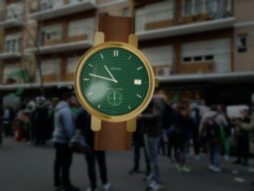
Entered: 10.47
